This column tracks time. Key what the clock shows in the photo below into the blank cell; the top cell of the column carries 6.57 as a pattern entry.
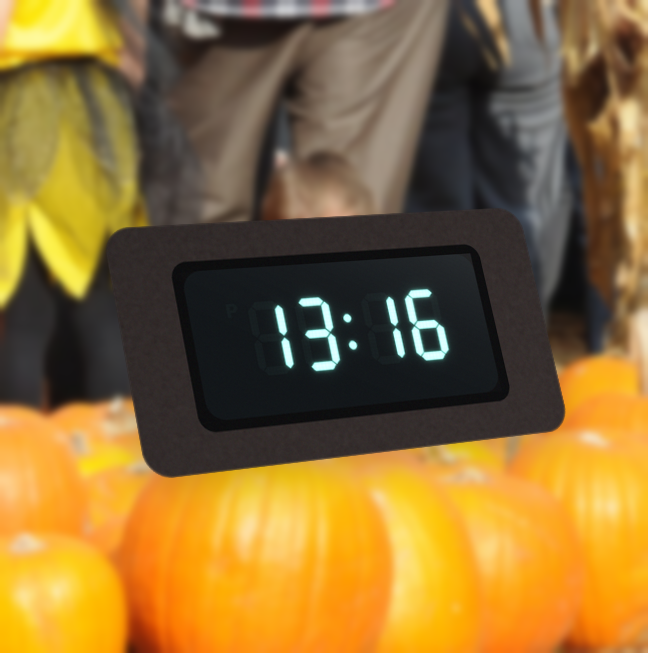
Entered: 13.16
